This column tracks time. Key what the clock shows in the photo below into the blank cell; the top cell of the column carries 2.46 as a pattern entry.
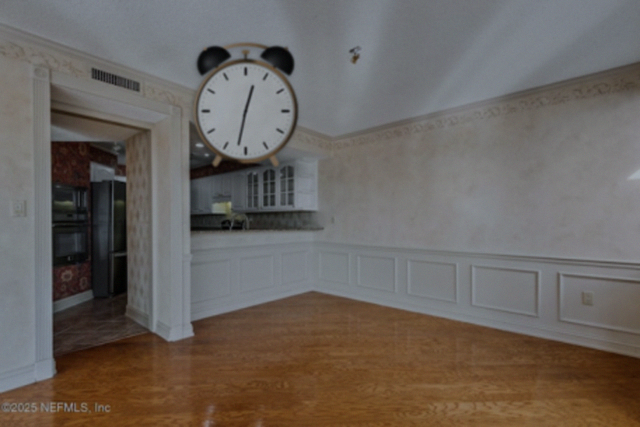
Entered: 12.32
